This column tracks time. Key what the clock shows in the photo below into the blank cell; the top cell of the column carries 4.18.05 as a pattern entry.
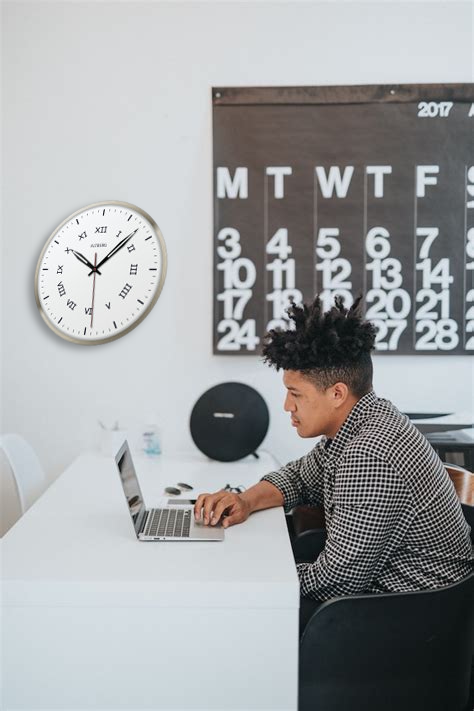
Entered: 10.07.29
